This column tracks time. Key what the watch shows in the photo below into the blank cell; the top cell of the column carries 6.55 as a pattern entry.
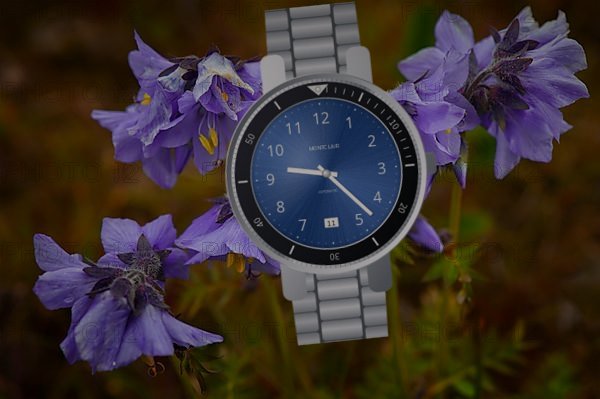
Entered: 9.23
